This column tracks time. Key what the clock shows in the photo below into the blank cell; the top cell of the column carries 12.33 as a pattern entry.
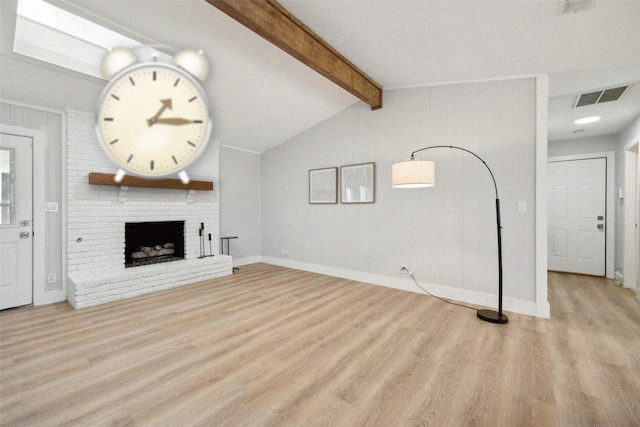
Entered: 1.15
